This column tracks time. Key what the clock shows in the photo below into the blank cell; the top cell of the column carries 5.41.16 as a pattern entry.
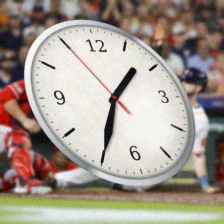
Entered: 1.34.55
